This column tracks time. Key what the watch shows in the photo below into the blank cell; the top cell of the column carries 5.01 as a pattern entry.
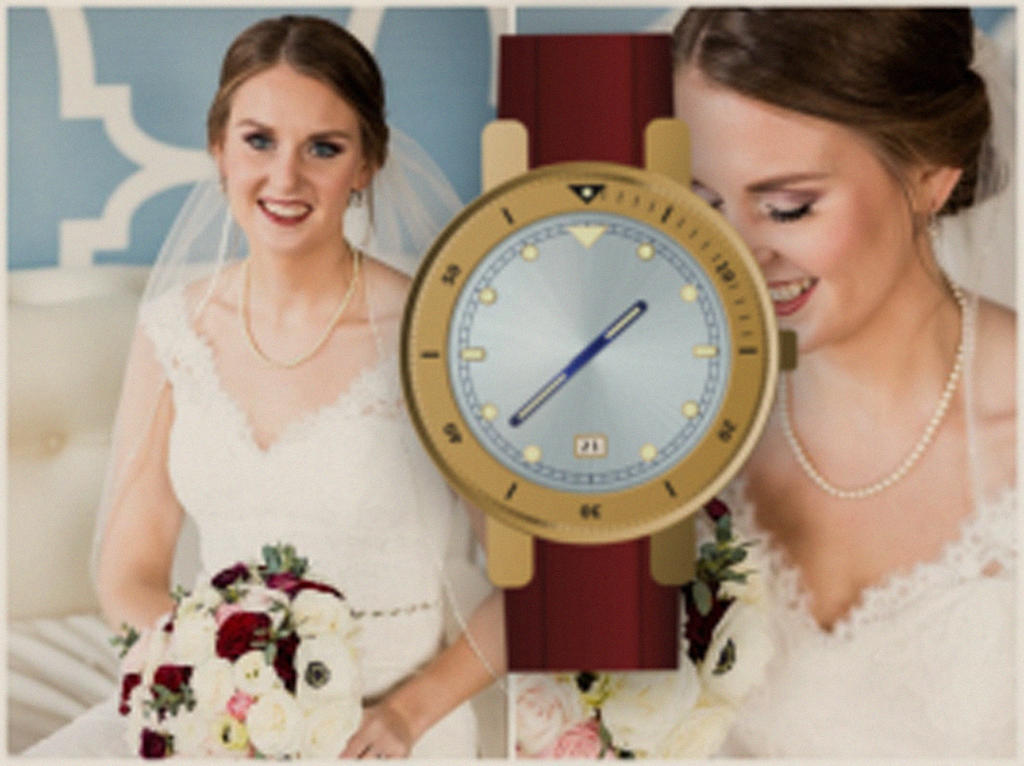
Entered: 1.38
